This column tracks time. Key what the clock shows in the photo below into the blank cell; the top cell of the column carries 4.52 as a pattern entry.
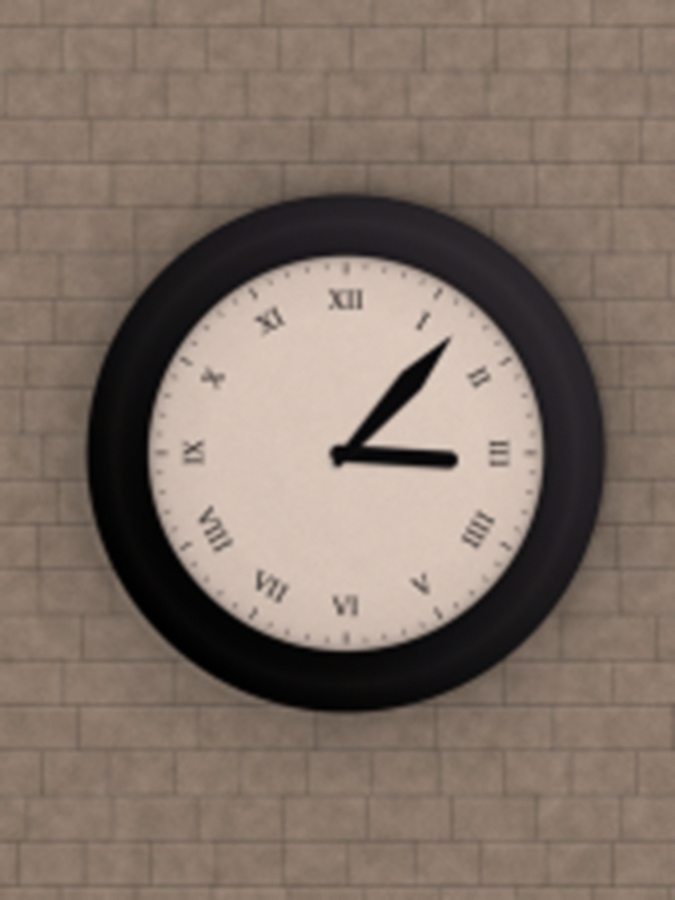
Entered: 3.07
